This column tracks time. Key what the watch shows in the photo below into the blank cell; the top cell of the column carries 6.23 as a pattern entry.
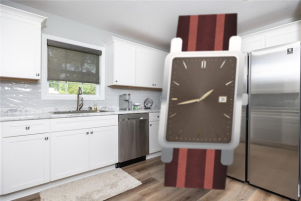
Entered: 1.43
